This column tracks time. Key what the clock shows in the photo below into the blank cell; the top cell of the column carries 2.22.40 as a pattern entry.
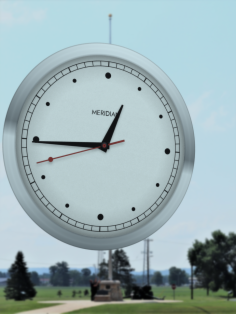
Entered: 12.44.42
